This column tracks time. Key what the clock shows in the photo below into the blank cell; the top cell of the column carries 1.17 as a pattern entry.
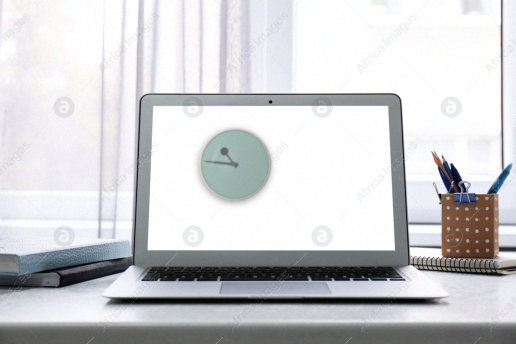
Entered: 10.46
